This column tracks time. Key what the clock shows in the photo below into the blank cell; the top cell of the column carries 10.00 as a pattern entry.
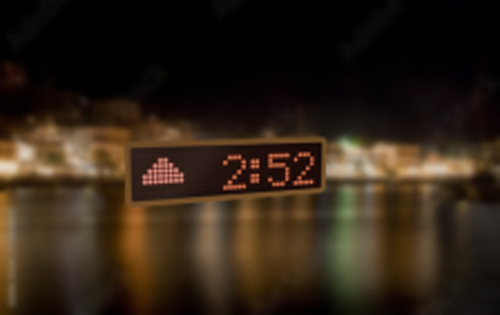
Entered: 2.52
